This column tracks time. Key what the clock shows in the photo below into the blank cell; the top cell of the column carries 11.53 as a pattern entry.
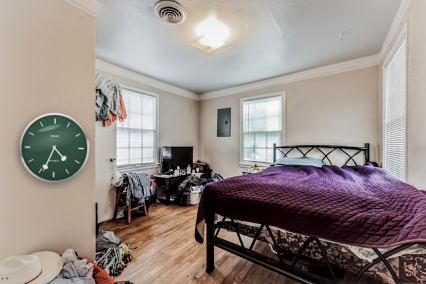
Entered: 4.34
